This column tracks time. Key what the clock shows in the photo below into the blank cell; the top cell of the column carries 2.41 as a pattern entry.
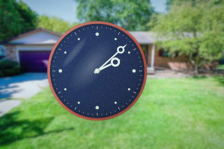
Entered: 2.08
